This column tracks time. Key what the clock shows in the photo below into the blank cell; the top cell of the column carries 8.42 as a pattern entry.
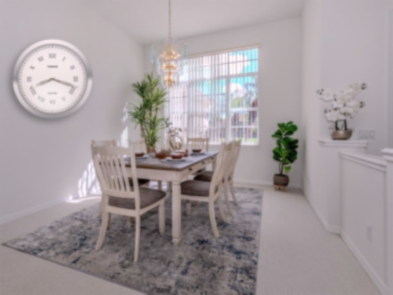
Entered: 8.18
